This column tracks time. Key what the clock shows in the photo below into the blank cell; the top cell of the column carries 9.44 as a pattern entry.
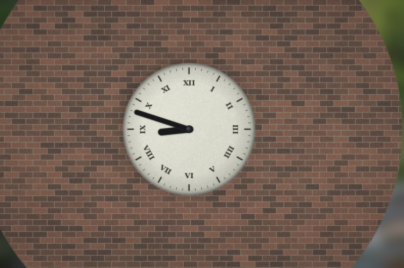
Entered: 8.48
